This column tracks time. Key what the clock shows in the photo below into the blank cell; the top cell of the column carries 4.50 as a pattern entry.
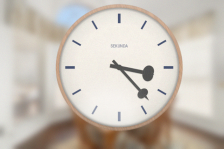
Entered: 3.23
